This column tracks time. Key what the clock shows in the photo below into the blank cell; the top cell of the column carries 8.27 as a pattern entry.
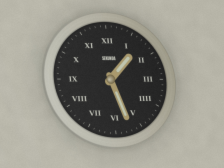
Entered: 1.27
